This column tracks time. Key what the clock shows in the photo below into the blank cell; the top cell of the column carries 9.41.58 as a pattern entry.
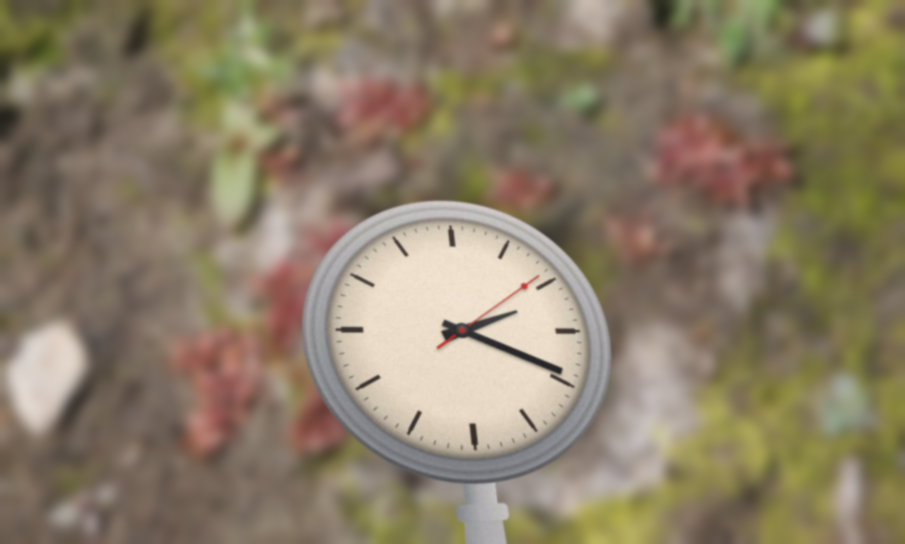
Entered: 2.19.09
